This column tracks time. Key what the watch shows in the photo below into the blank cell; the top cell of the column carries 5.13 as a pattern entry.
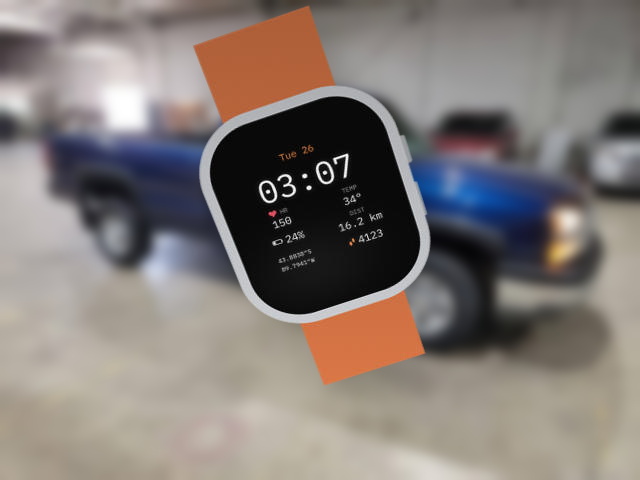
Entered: 3.07
